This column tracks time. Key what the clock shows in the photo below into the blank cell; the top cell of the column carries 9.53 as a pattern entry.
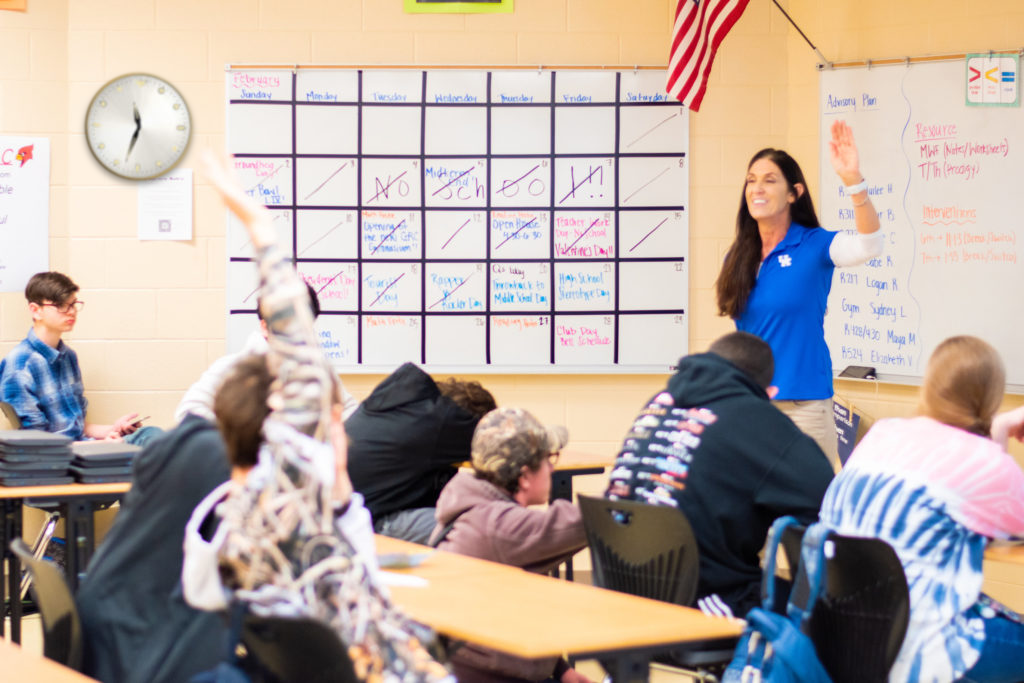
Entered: 11.33
